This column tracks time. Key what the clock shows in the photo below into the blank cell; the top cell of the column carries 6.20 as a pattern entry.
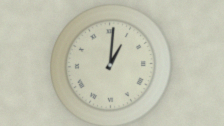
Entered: 1.01
